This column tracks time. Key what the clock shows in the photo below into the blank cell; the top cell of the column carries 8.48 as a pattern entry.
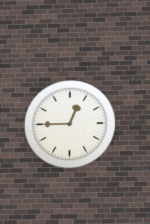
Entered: 12.45
